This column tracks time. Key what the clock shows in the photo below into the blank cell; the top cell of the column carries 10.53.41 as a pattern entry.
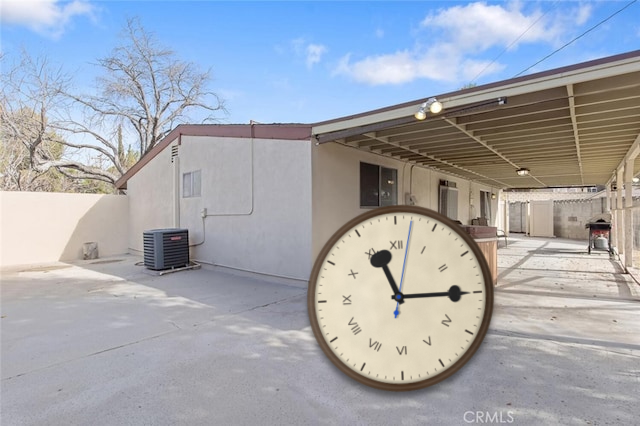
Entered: 11.15.02
